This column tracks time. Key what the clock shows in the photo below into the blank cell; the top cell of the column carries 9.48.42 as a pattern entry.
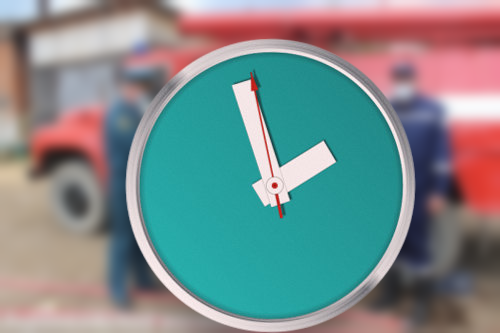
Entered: 1.56.58
